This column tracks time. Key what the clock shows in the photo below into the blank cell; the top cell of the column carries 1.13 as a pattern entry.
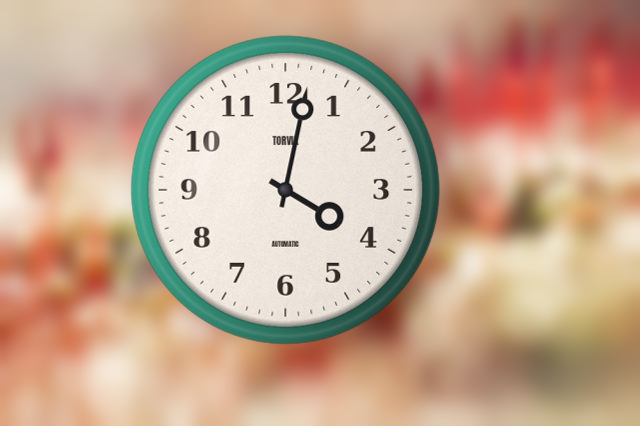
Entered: 4.02
